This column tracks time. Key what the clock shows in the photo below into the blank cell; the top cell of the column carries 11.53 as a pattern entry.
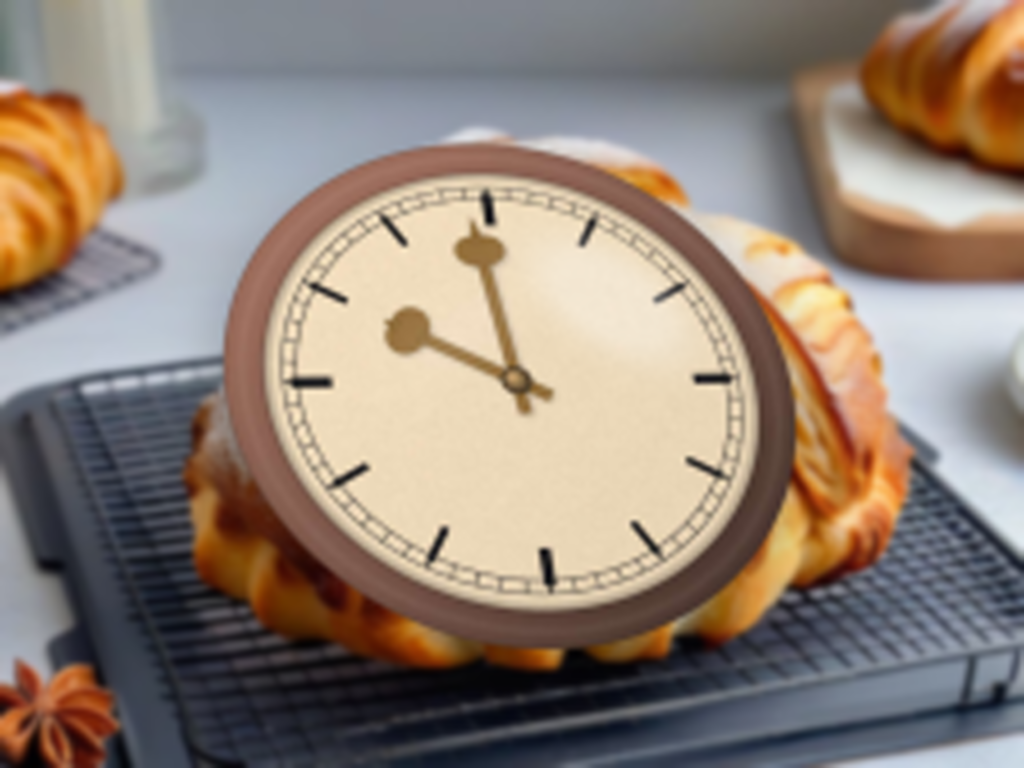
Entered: 9.59
